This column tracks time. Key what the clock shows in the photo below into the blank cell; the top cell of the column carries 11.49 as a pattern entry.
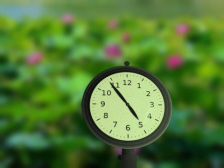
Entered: 4.54
